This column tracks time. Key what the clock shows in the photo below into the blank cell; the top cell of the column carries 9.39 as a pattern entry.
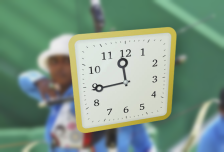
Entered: 11.44
